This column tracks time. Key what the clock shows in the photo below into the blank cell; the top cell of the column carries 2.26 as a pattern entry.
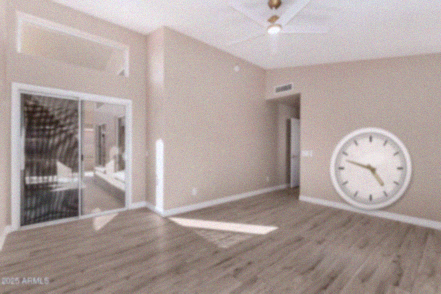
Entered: 4.48
